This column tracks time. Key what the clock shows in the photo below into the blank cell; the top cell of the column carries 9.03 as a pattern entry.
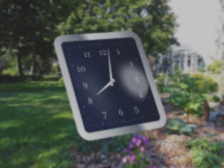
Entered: 8.02
